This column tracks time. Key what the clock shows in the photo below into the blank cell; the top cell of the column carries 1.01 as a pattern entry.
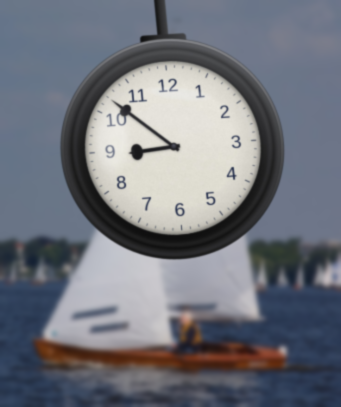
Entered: 8.52
